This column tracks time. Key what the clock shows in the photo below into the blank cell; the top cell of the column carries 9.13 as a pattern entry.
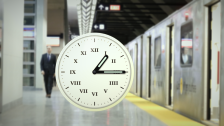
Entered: 1.15
